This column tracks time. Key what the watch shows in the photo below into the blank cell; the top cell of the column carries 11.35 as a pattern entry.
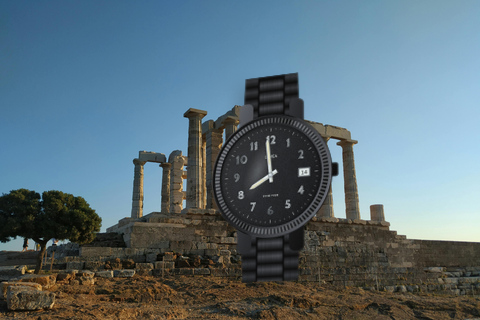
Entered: 7.59
